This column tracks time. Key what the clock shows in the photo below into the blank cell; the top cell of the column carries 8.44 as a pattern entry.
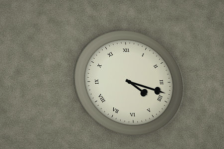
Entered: 4.18
